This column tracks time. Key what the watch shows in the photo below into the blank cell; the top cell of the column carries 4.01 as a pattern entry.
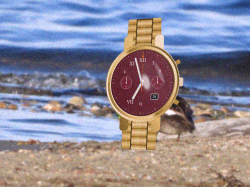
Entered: 6.57
